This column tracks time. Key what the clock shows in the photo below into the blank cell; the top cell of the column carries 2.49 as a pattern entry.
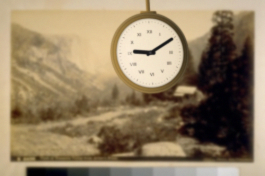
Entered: 9.10
